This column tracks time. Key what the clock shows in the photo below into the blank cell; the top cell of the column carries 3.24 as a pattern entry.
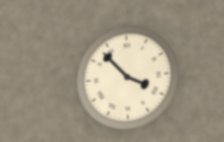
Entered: 3.53
